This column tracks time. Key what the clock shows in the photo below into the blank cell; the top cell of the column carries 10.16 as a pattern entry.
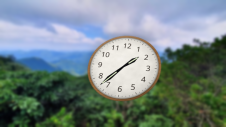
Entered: 1.37
